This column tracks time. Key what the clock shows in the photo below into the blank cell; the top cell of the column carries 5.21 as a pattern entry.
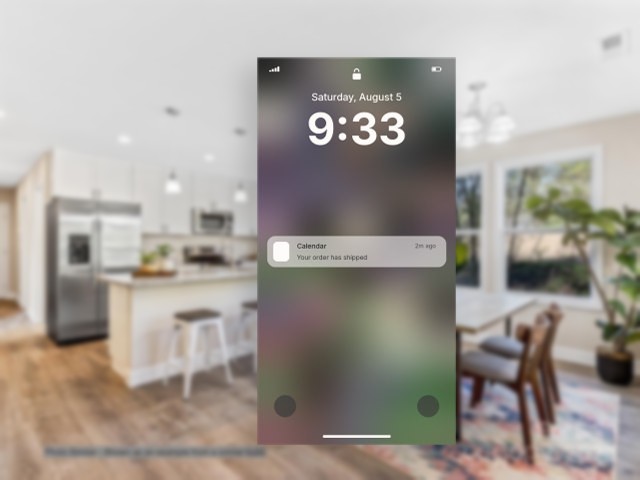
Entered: 9.33
